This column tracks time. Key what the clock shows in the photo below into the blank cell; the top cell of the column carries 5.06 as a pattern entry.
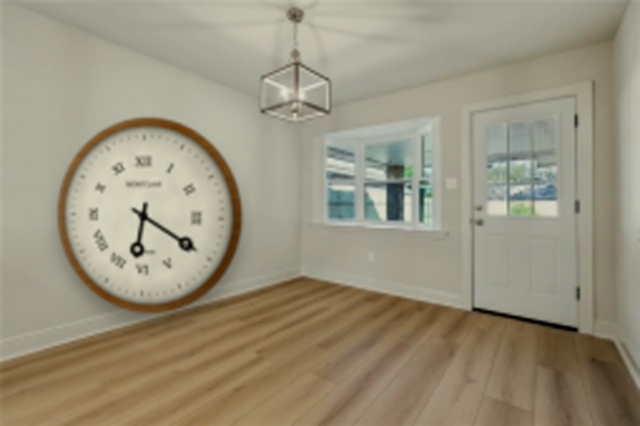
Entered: 6.20
